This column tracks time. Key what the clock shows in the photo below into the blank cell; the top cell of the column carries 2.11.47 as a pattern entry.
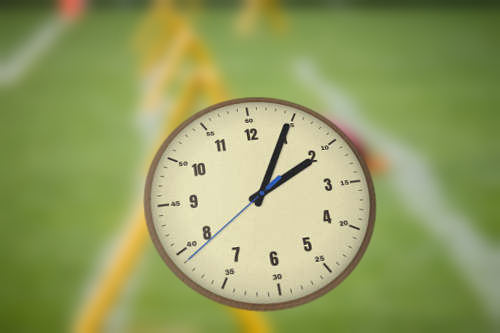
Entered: 2.04.39
